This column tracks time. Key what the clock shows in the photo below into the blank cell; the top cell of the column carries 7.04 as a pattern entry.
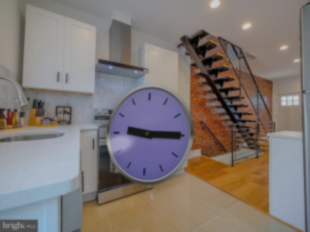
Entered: 9.15
